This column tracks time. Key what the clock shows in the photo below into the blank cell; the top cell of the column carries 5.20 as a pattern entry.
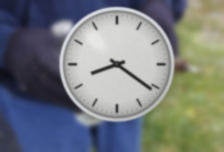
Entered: 8.21
